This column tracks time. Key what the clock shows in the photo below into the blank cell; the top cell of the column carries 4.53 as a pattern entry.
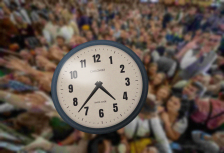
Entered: 4.37
